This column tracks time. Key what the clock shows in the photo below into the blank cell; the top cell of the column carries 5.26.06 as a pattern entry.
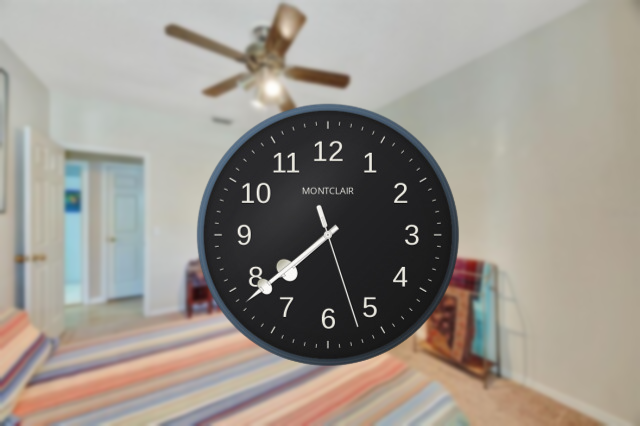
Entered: 7.38.27
